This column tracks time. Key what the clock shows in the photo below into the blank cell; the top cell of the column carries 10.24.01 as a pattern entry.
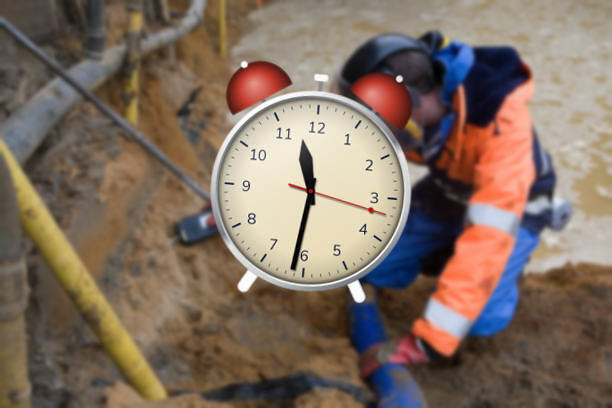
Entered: 11.31.17
